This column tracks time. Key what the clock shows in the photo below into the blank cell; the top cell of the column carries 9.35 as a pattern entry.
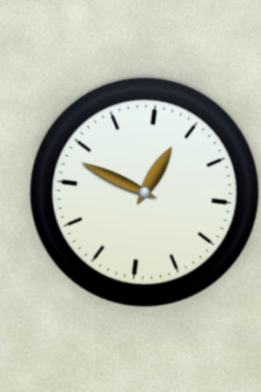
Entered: 12.48
